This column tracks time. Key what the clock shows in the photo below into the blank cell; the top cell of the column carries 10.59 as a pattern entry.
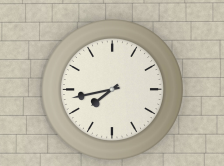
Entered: 7.43
